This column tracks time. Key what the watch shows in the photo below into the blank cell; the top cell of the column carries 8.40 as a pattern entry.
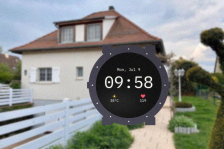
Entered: 9.58
